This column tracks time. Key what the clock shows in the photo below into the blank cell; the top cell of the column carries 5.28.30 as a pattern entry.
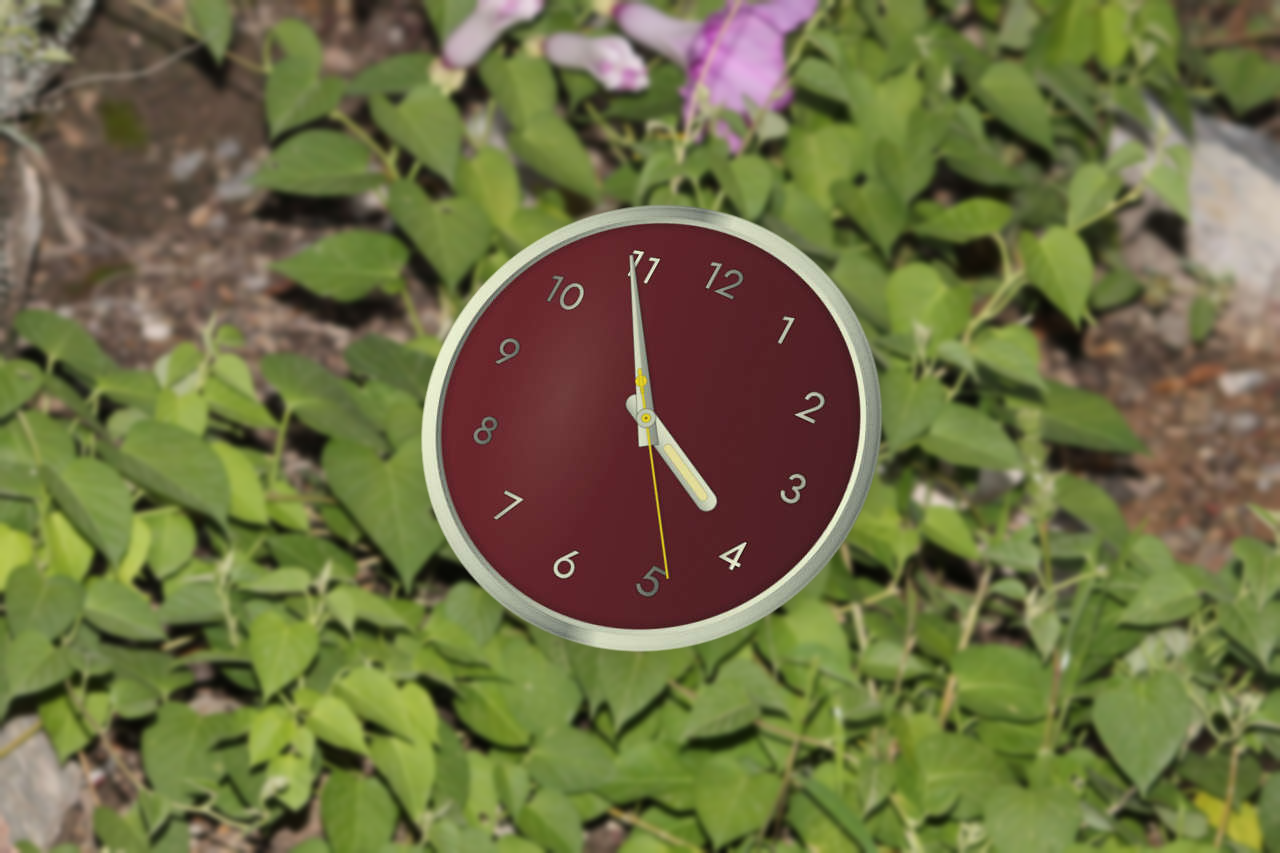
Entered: 3.54.24
